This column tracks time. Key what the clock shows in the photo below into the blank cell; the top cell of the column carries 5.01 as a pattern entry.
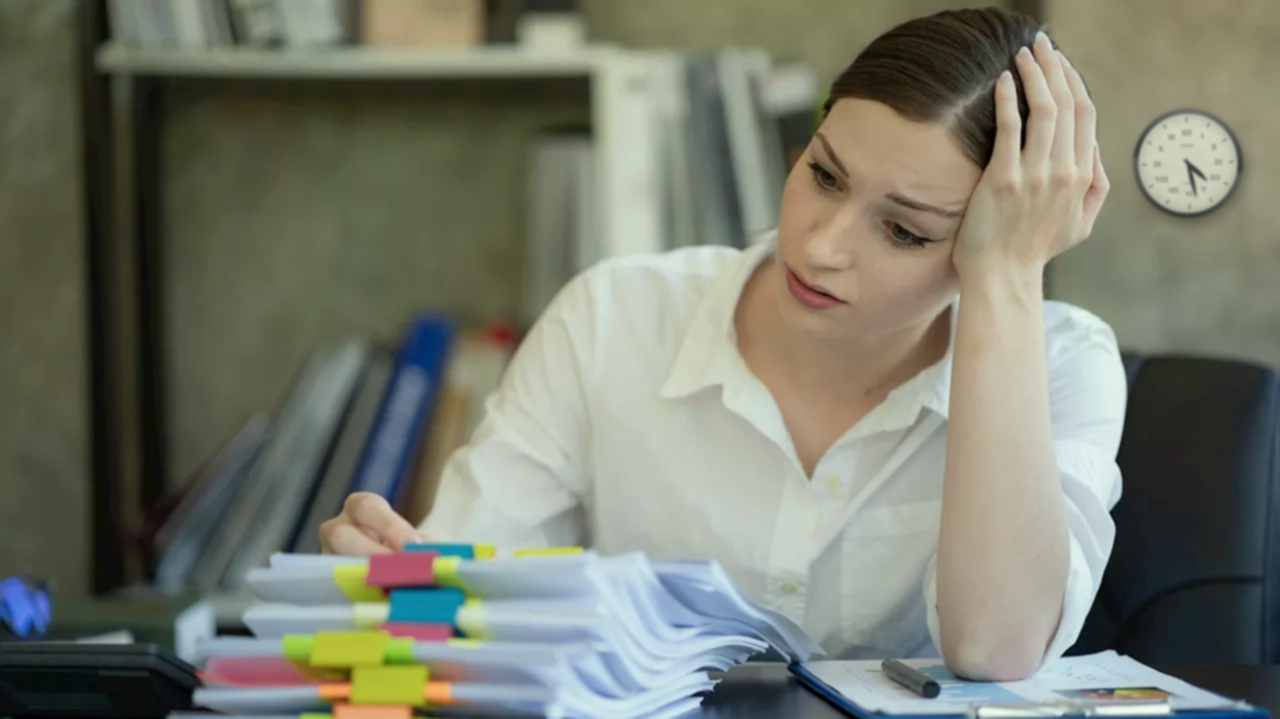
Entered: 4.28
